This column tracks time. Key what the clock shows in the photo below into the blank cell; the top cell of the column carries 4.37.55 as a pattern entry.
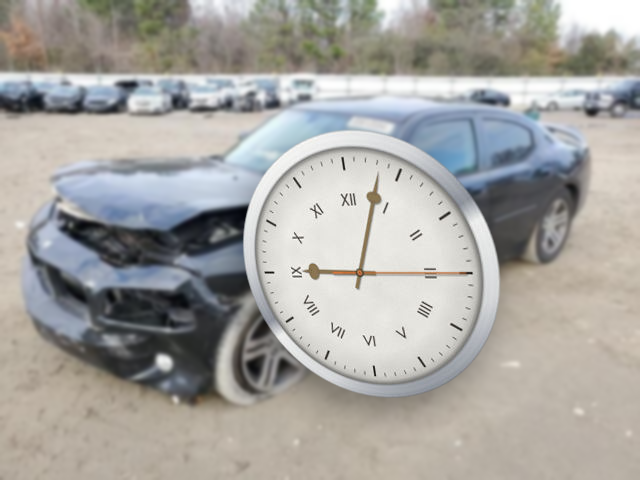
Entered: 9.03.15
